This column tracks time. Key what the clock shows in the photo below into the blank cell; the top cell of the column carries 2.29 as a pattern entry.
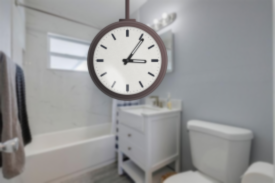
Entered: 3.06
